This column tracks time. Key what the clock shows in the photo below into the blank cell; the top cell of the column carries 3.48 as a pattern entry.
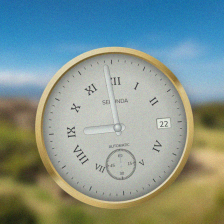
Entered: 8.59
